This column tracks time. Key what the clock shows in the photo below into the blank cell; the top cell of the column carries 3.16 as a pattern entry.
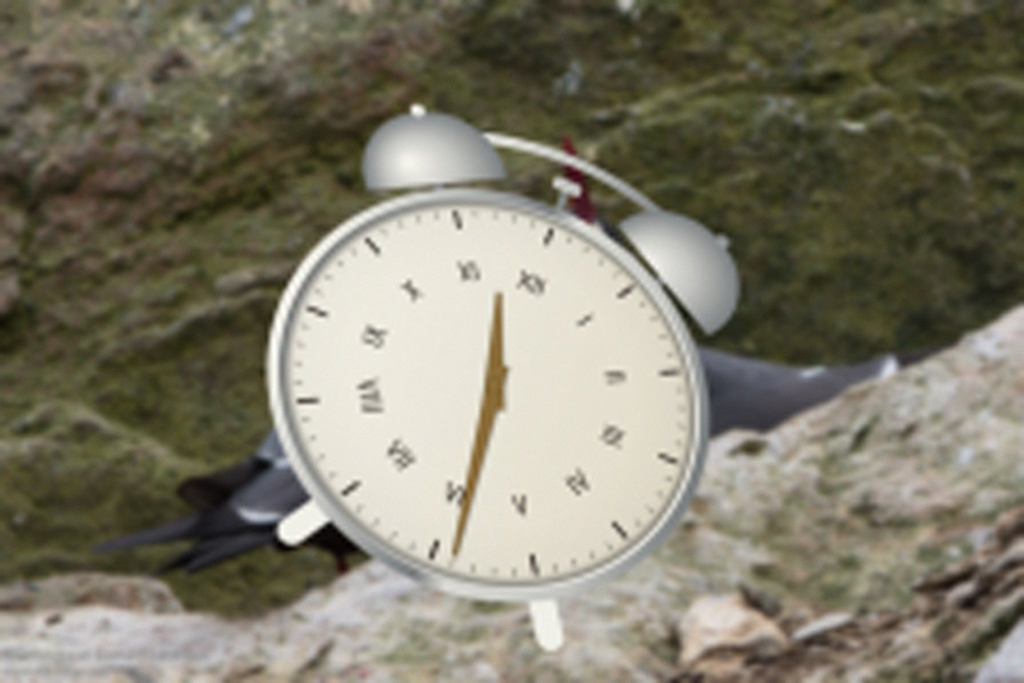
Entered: 11.29
